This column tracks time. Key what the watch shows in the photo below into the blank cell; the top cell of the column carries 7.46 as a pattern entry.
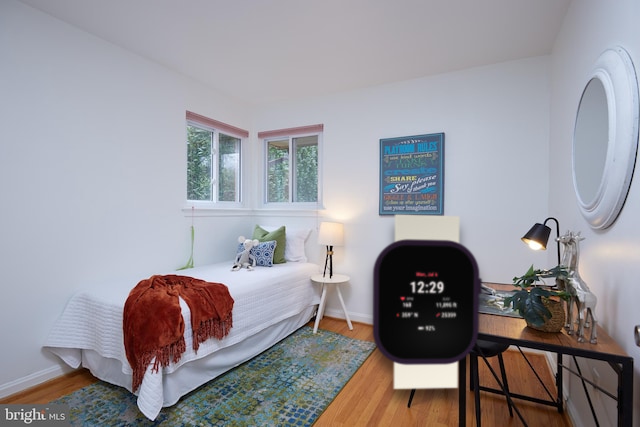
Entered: 12.29
